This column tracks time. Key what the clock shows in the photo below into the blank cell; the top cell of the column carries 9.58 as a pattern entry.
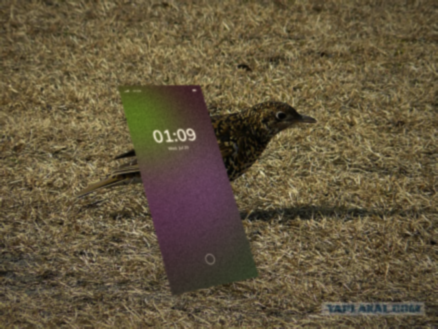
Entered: 1.09
